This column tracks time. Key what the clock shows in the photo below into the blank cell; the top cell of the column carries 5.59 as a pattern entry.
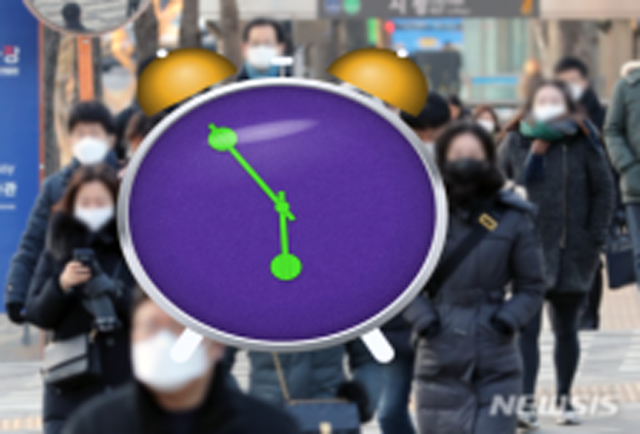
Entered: 5.54
